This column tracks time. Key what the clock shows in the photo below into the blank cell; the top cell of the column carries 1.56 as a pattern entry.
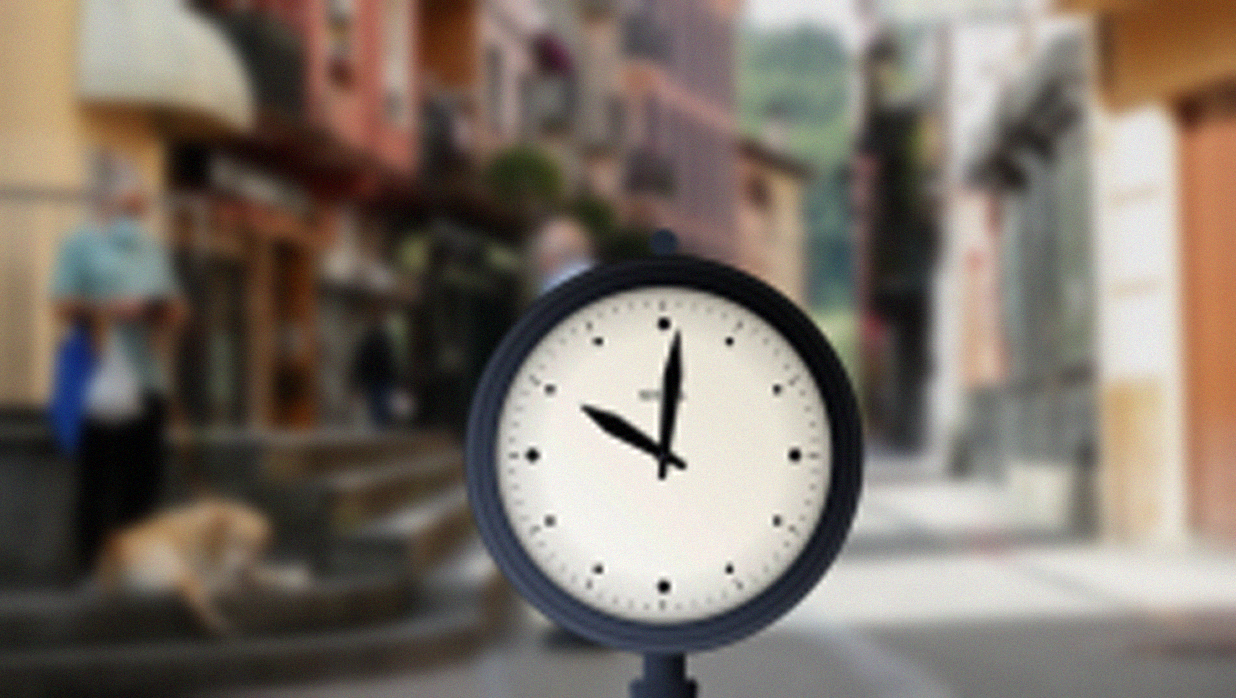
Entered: 10.01
